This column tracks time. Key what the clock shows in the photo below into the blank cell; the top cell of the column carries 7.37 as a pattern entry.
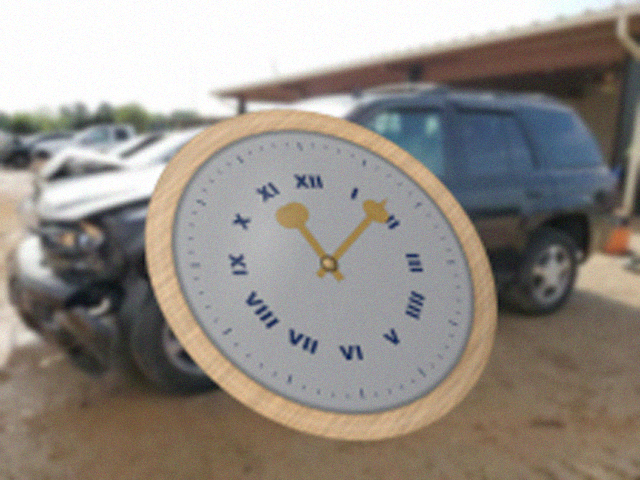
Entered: 11.08
